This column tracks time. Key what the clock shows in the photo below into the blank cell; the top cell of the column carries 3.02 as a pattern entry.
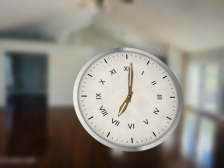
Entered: 7.01
